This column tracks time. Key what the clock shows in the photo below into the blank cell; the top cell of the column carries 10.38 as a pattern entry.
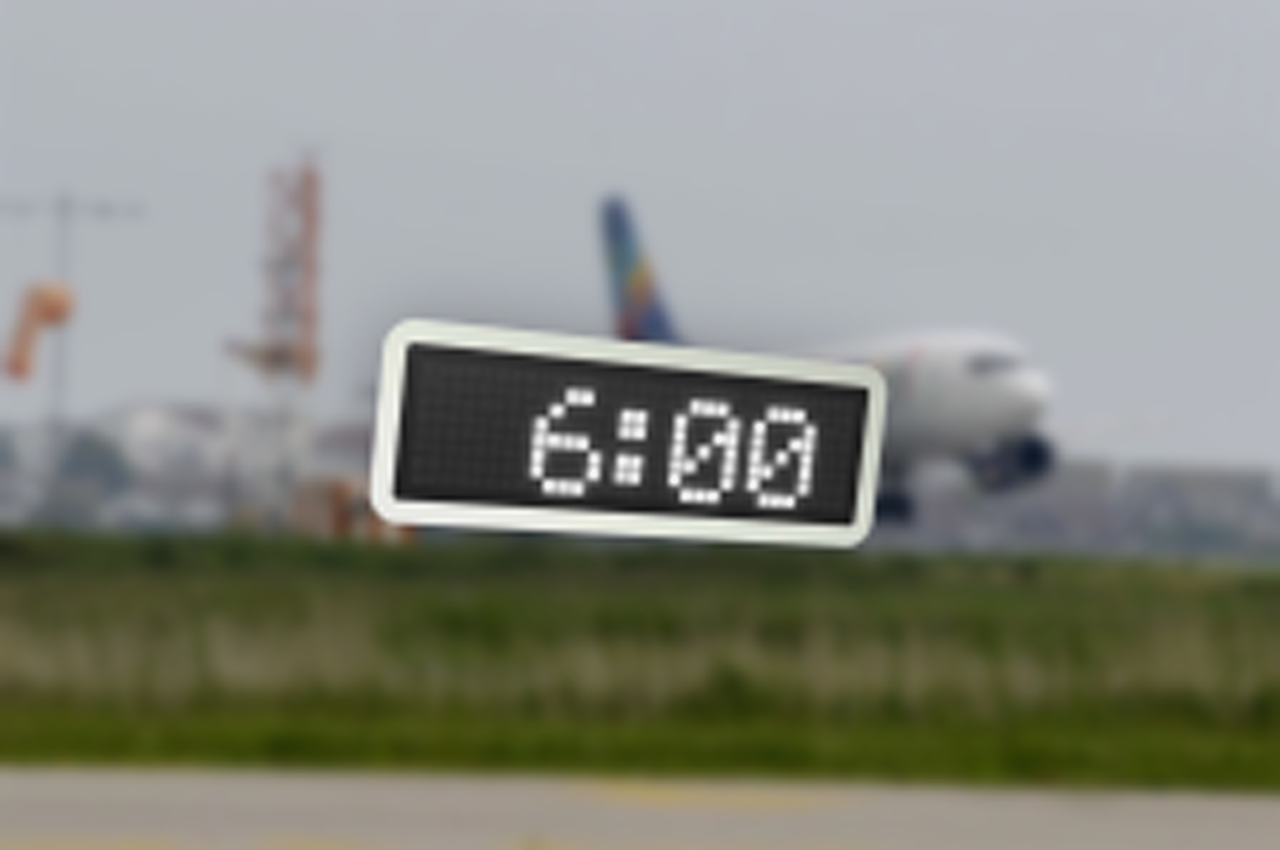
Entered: 6.00
